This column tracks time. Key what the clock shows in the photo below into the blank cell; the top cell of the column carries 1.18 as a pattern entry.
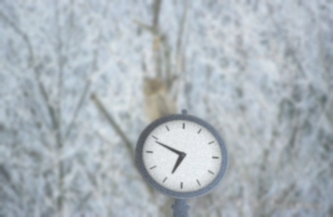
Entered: 6.49
